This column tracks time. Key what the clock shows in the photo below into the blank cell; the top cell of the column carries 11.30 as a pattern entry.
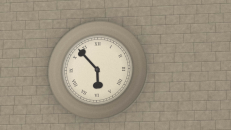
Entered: 5.53
